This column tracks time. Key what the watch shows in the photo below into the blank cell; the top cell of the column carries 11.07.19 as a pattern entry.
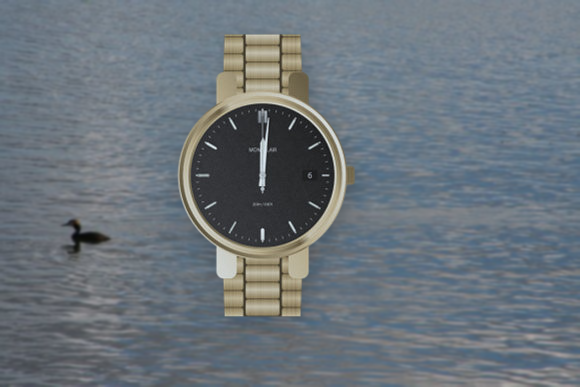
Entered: 12.01.00
